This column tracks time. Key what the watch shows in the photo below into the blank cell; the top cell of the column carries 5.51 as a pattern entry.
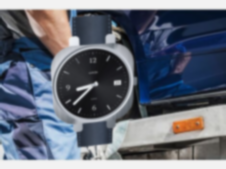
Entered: 8.38
